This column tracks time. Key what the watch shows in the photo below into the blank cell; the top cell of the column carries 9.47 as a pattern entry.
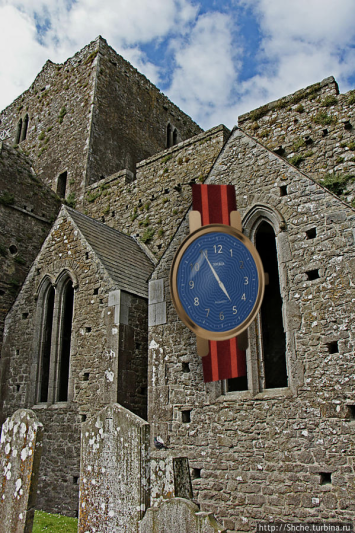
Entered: 4.55
